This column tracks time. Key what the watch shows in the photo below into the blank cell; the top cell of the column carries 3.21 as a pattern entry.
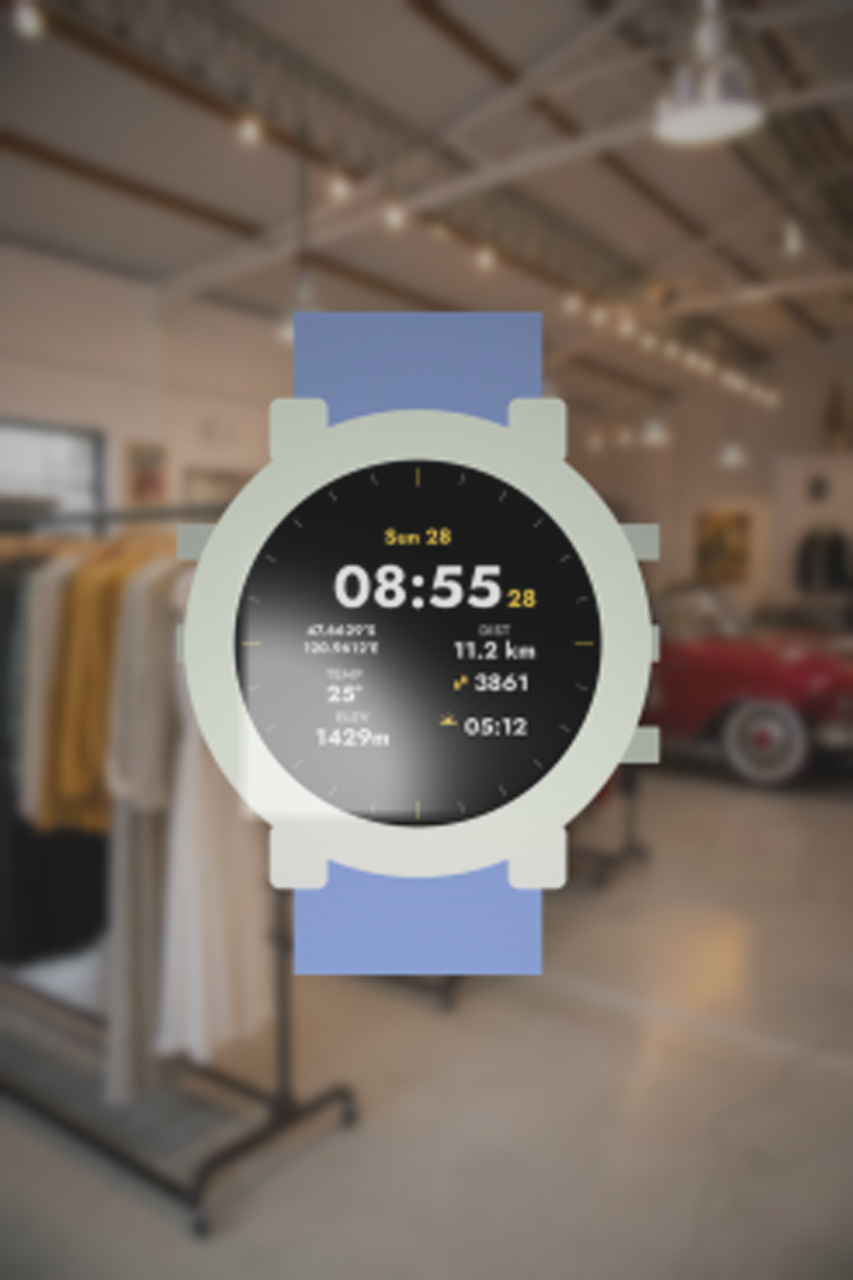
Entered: 8.55
